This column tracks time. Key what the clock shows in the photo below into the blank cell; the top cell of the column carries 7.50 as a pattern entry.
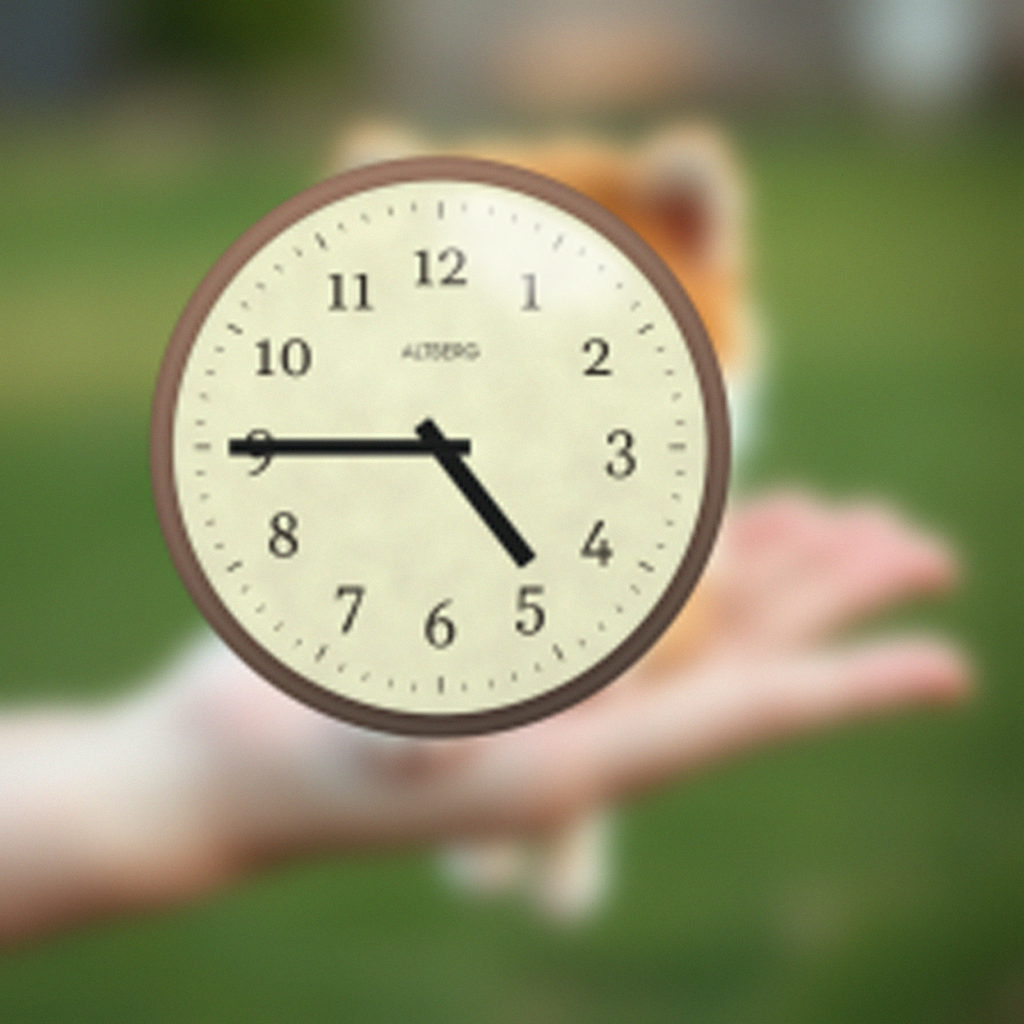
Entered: 4.45
